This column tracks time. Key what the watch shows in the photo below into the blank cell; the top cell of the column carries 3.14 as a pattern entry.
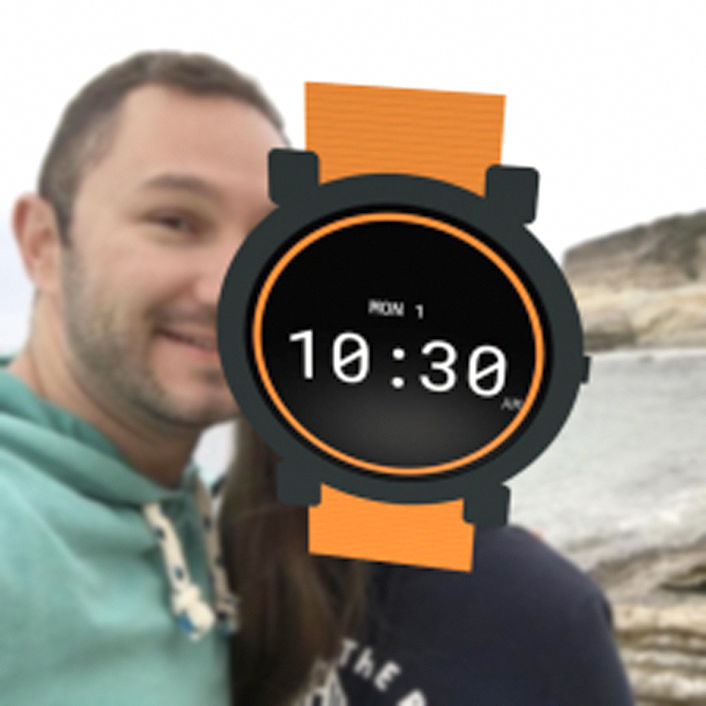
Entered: 10.30
